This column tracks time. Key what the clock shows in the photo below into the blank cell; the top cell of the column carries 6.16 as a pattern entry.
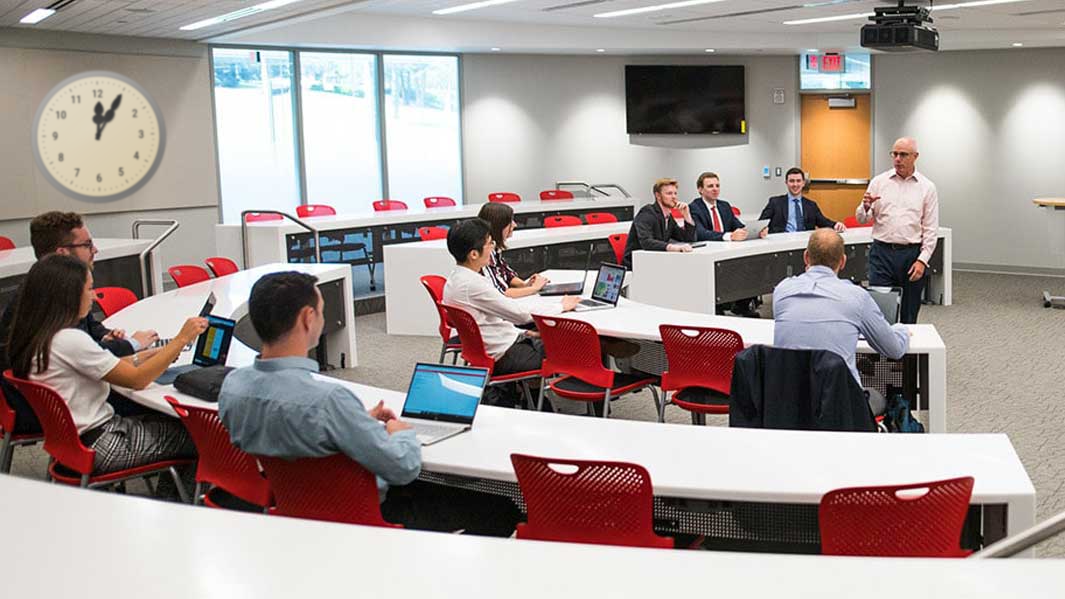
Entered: 12.05
